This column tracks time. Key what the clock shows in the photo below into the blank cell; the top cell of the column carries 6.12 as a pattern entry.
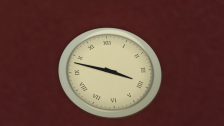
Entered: 3.48
